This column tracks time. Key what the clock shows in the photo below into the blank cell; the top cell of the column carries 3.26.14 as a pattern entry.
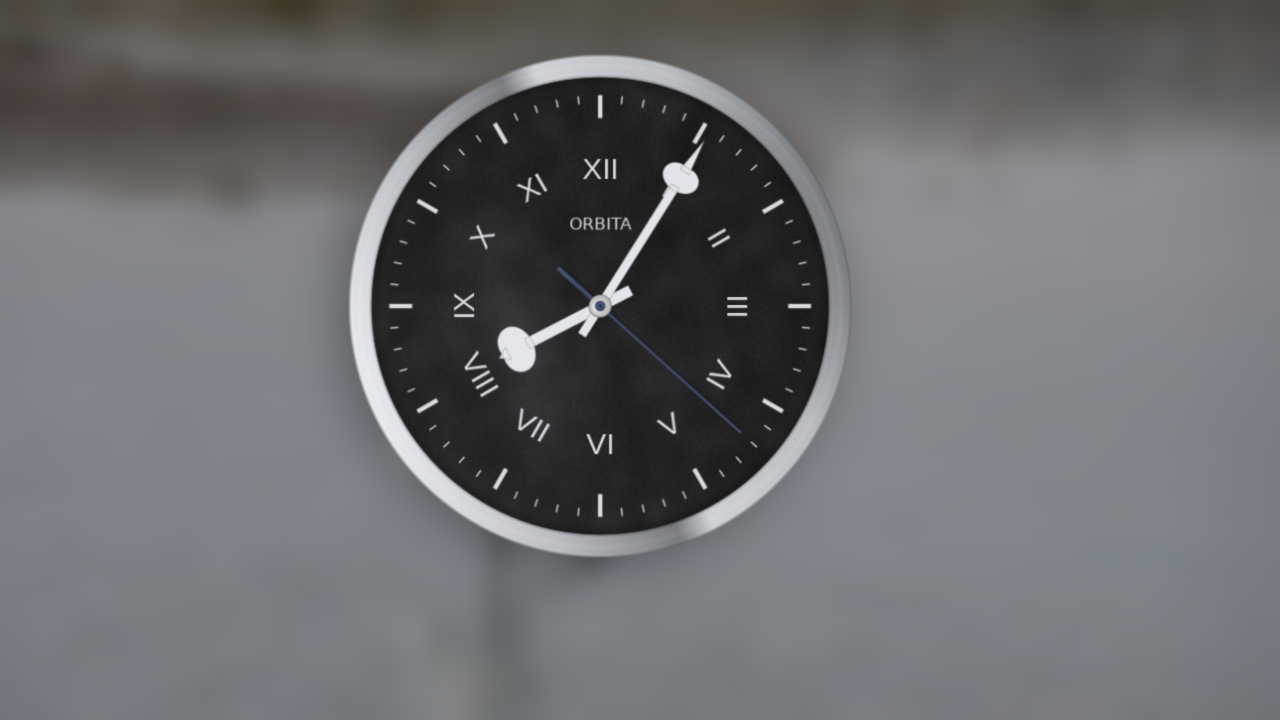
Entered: 8.05.22
